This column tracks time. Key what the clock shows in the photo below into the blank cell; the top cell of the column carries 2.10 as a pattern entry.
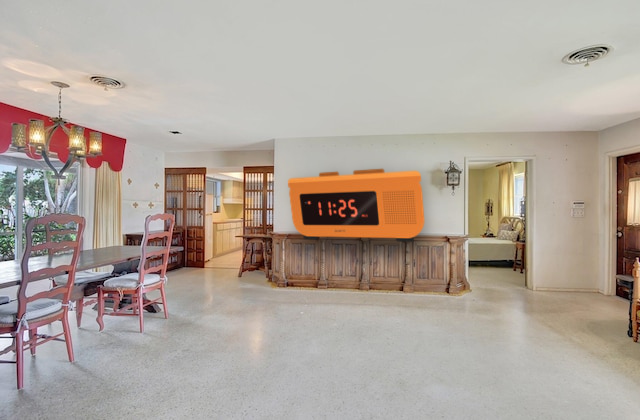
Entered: 11.25
